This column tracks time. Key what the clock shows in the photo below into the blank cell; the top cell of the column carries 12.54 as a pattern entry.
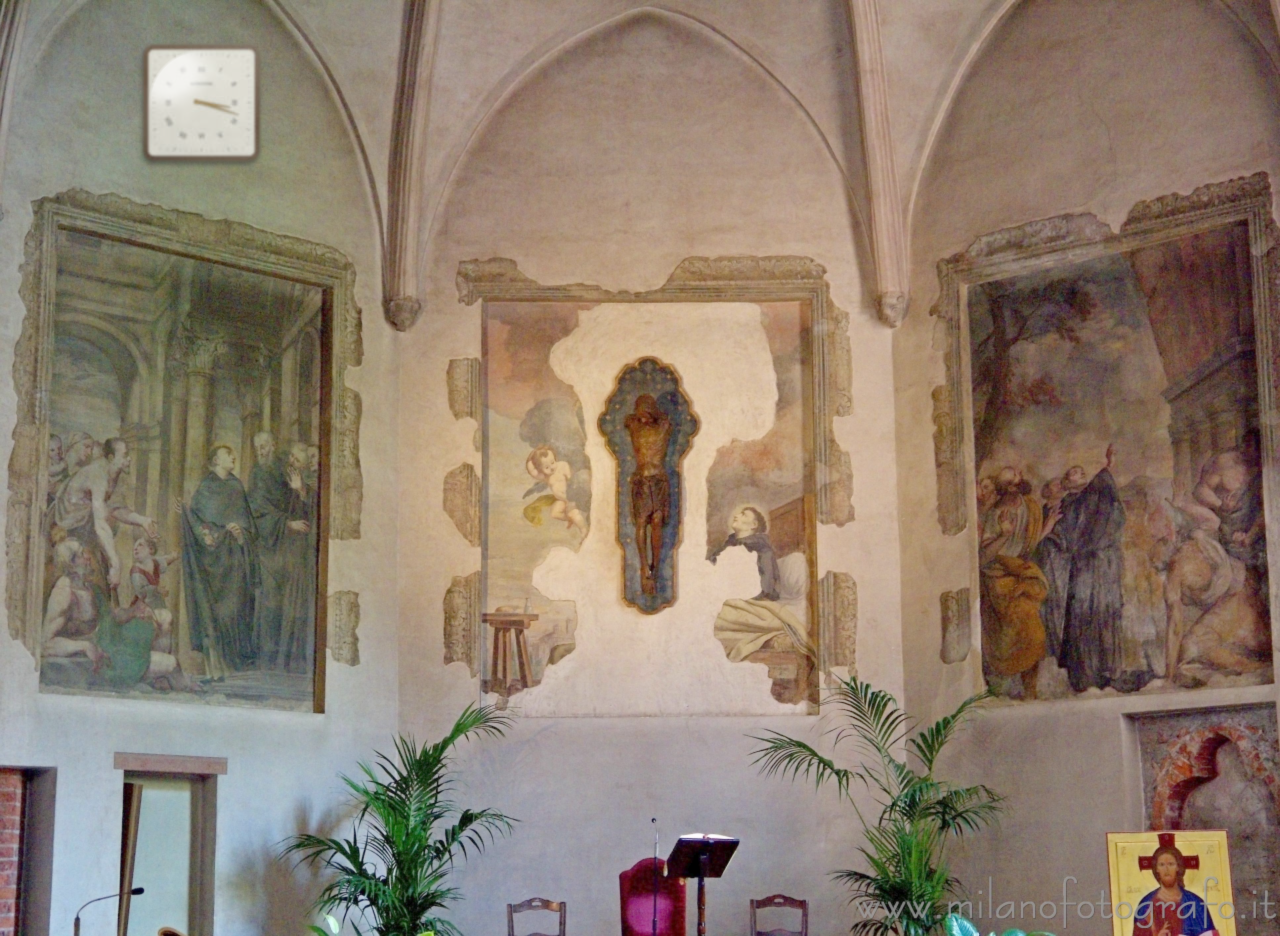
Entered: 3.18
